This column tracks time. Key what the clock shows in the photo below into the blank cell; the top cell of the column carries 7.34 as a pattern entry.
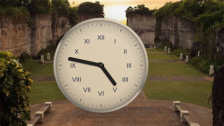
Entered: 4.47
